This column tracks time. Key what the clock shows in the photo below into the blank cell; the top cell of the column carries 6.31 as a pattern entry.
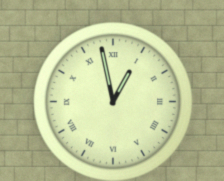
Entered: 12.58
